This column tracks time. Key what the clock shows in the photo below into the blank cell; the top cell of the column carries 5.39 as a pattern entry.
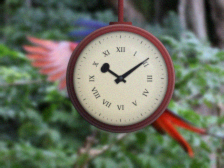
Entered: 10.09
